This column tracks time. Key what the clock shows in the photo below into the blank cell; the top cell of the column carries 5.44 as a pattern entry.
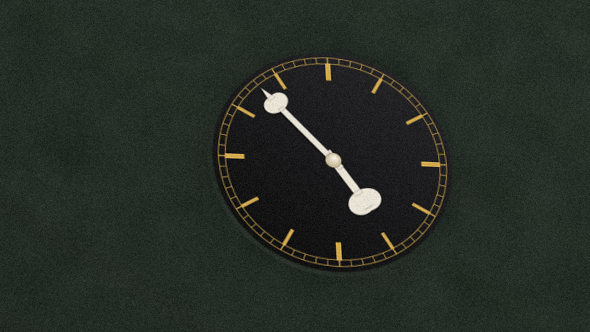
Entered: 4.53
